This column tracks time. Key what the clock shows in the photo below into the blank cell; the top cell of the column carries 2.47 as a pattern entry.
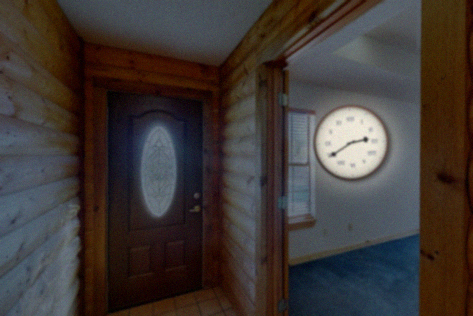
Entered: 2.40
